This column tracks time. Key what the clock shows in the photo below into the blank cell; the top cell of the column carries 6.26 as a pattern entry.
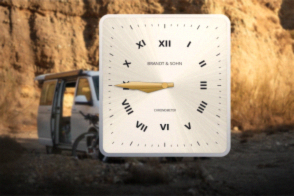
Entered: 8.45
